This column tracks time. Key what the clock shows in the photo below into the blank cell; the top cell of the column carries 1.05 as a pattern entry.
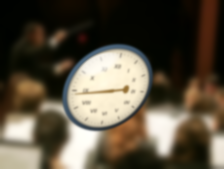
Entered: 2.44
